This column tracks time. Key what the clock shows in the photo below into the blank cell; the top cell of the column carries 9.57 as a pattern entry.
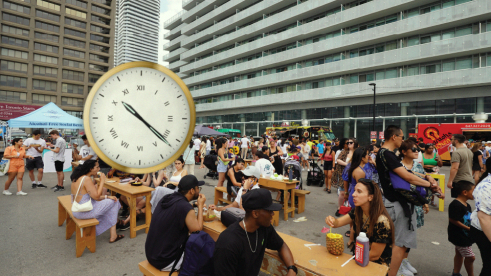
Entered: 10.22
